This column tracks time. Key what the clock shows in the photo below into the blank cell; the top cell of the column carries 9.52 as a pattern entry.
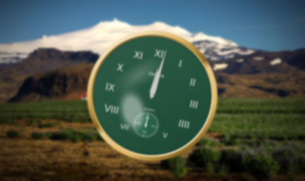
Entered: 12.01
